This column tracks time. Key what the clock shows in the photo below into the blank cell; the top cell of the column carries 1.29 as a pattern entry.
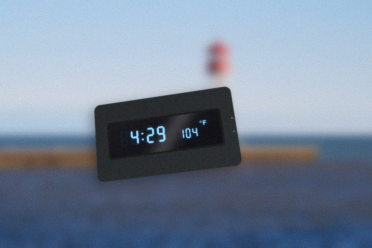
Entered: 4.29
